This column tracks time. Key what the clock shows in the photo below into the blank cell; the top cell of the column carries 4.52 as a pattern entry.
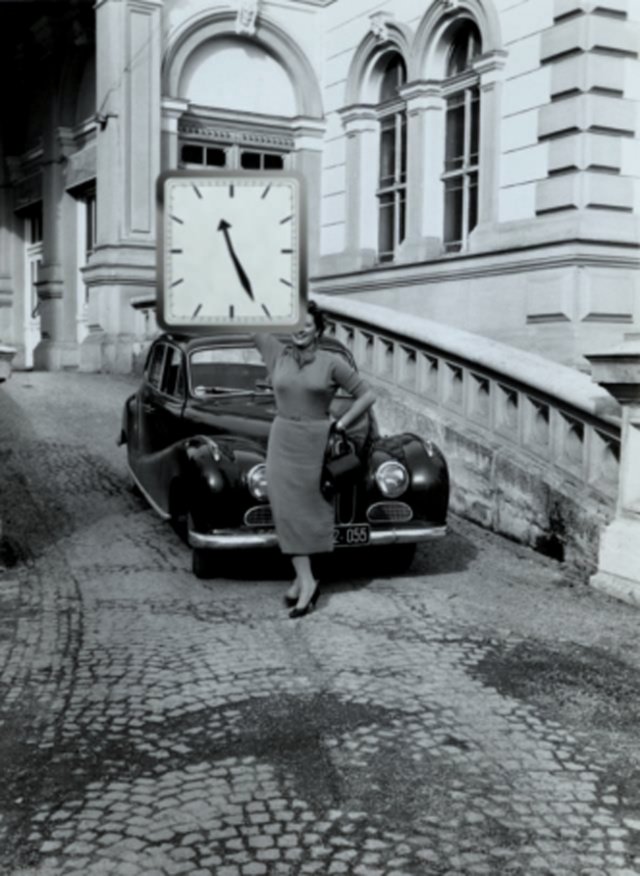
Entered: 11.26
